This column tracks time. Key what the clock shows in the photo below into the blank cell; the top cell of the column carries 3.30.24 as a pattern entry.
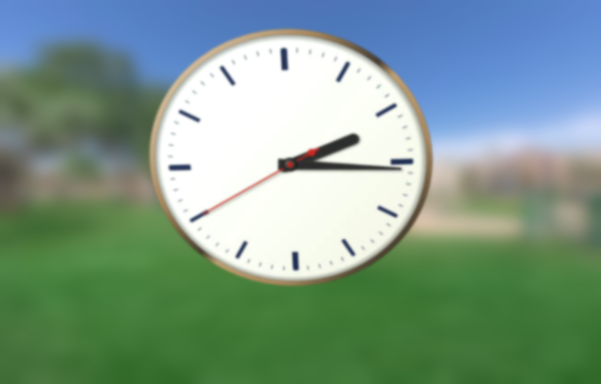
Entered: 2.15.40
